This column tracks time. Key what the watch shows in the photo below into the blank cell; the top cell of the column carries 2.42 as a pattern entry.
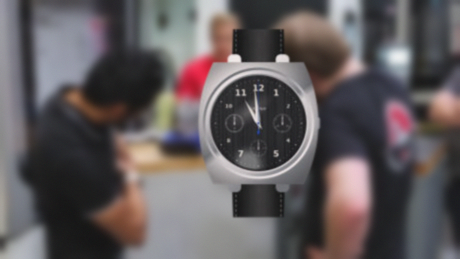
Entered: 10.59
